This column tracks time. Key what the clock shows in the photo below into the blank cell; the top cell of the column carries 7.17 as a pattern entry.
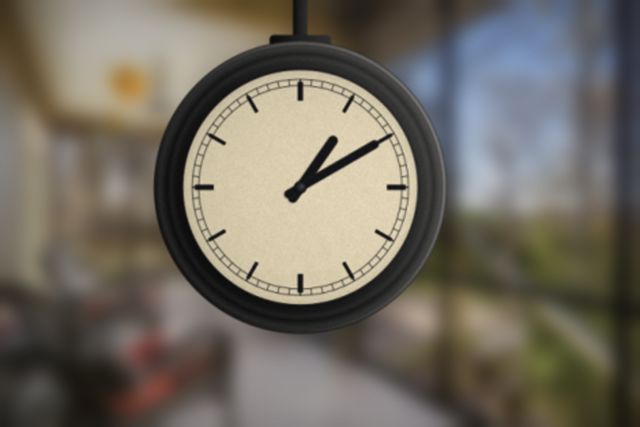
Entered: 1.10
